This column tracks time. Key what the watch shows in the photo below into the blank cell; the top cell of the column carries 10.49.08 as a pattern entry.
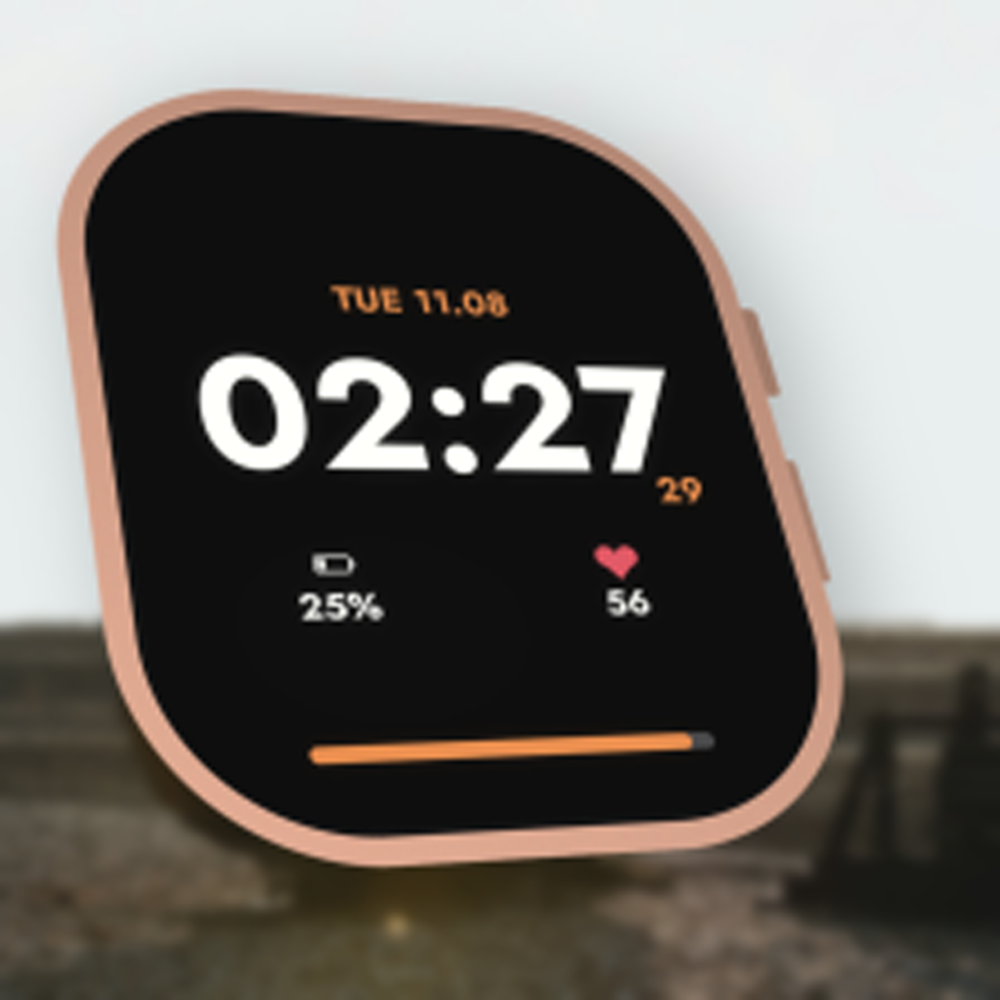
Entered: 2.27.29
